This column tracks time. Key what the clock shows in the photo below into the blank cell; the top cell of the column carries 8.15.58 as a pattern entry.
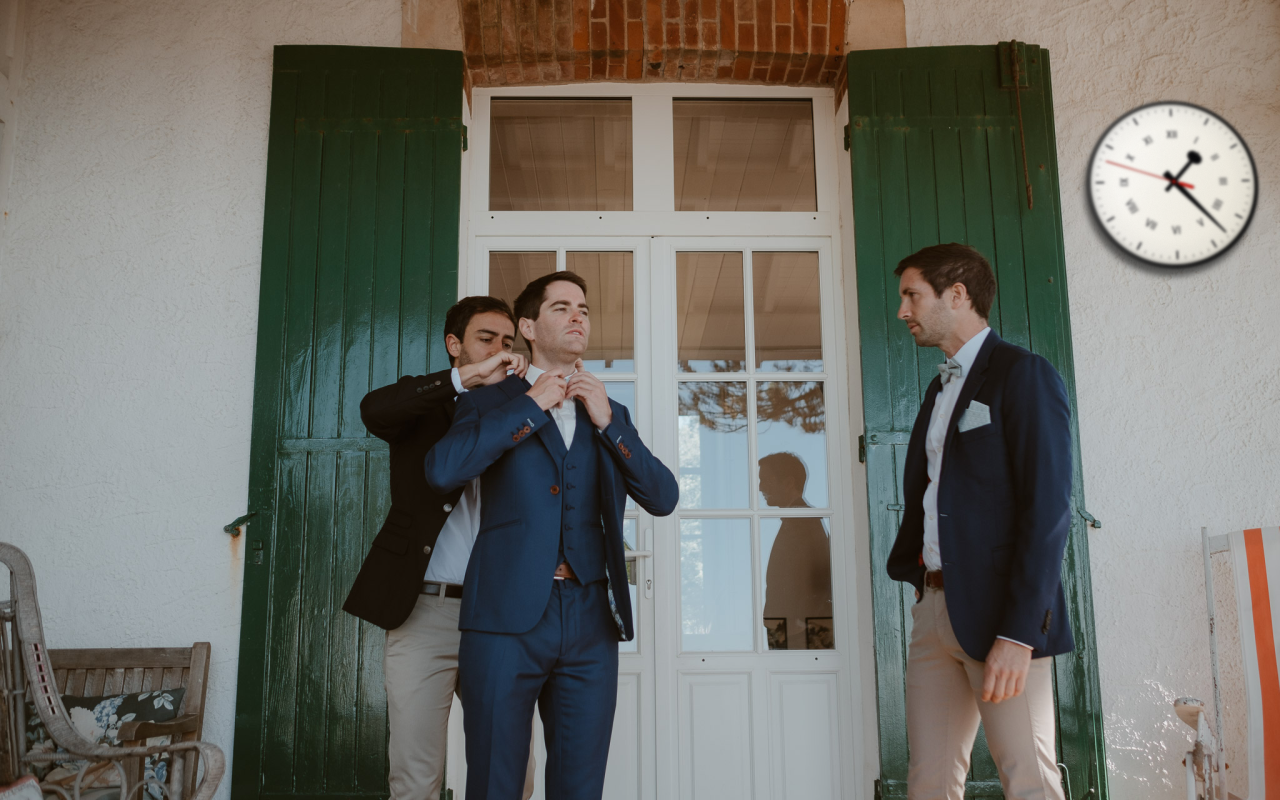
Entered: 1.22.48
